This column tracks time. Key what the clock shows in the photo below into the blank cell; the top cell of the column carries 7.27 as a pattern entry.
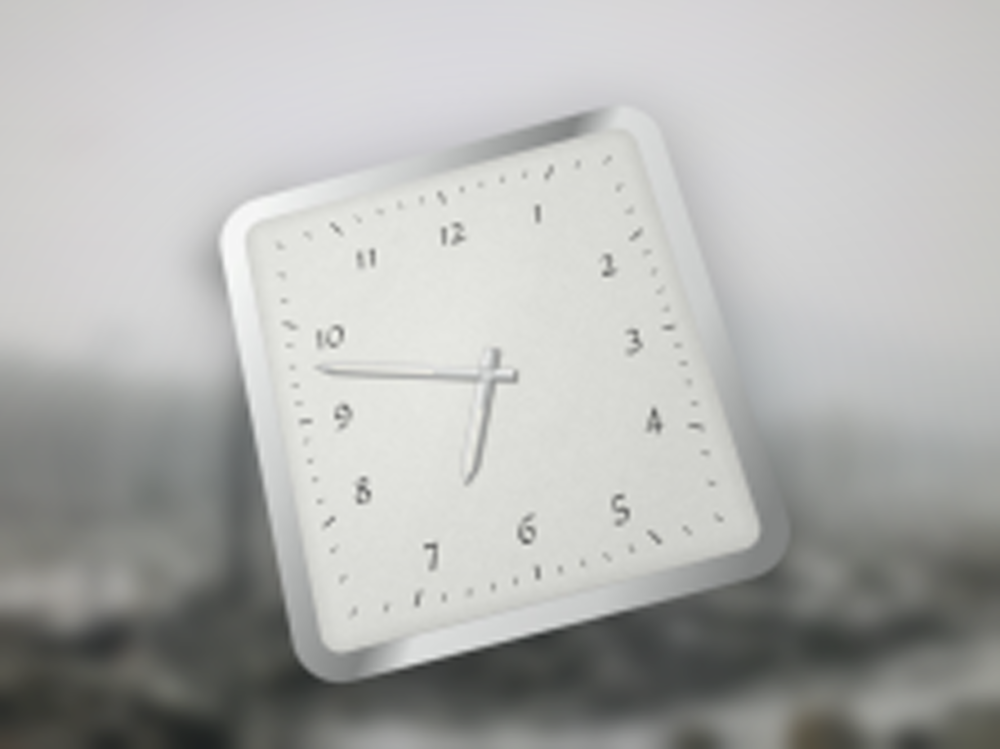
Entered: 6.48
